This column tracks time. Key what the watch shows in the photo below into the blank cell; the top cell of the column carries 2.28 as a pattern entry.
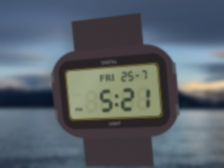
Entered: 5.21
